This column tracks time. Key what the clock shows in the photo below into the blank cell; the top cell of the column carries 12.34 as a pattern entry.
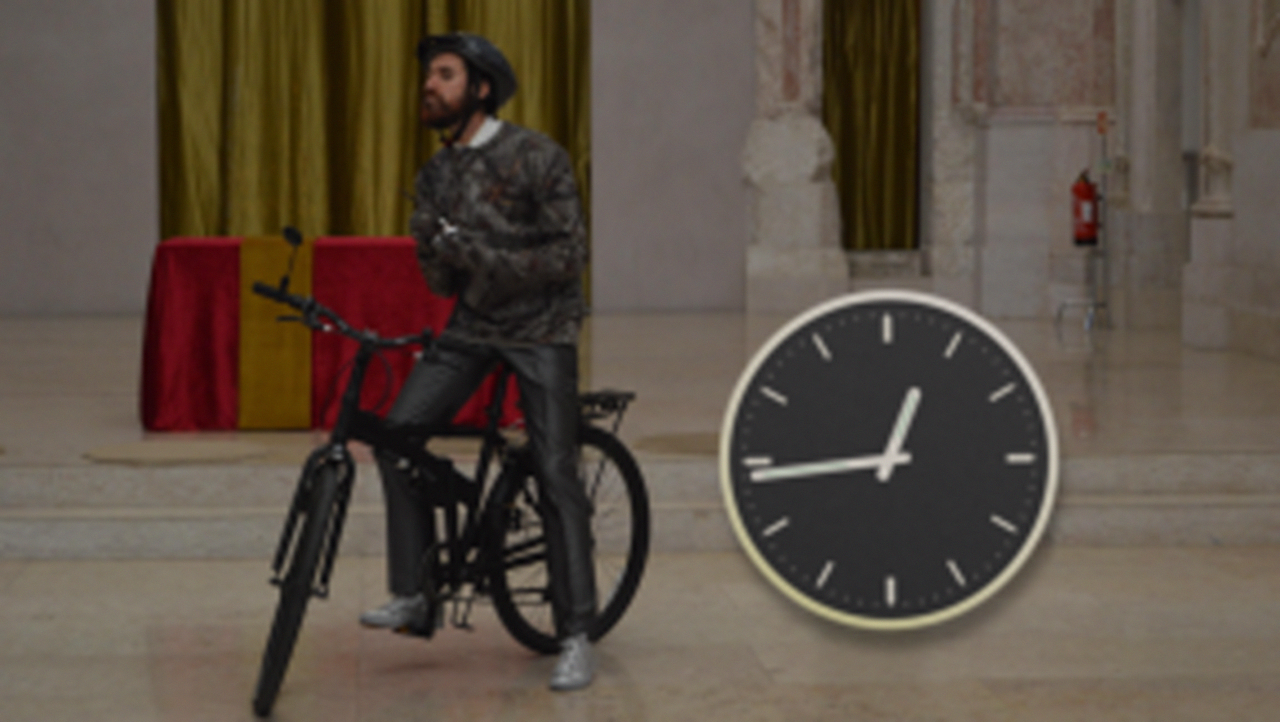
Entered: 12.44
